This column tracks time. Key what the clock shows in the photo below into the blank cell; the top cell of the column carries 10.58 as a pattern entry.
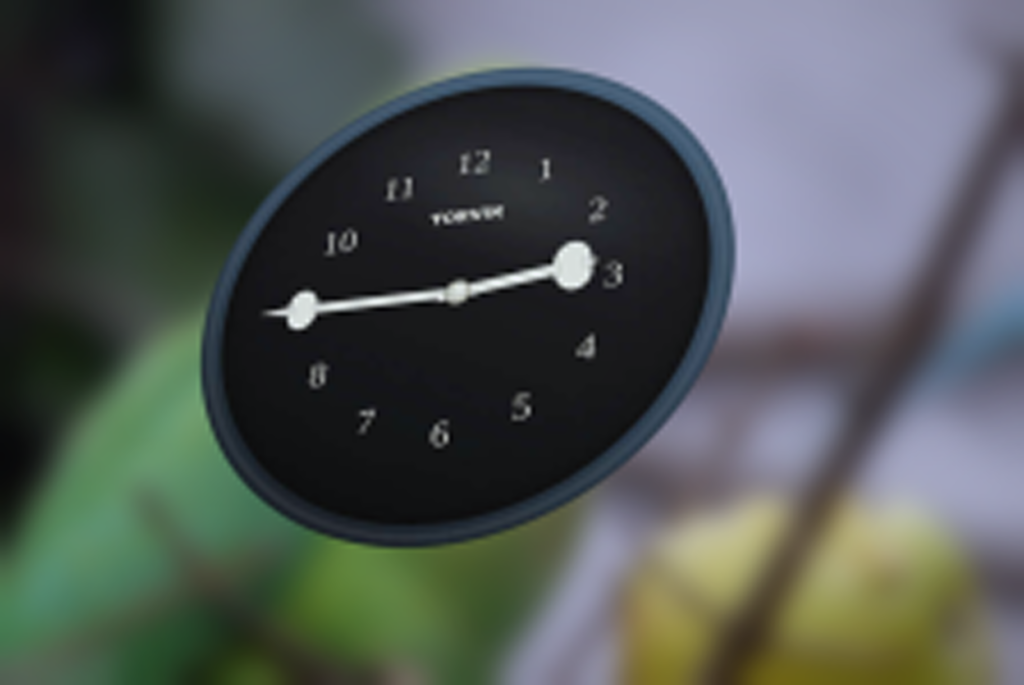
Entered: 2.45
